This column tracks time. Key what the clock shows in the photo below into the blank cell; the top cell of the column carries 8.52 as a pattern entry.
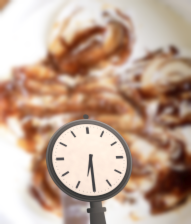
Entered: 6.30
